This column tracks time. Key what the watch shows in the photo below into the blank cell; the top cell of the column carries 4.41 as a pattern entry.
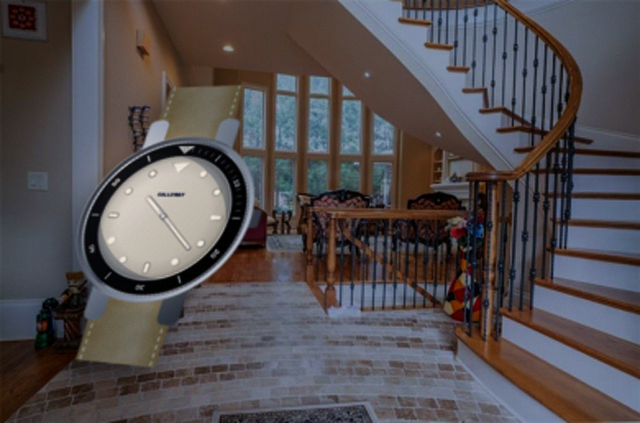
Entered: 10.22
